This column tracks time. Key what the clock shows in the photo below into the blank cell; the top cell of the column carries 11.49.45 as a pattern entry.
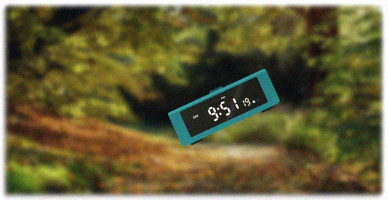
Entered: 9.51.19
